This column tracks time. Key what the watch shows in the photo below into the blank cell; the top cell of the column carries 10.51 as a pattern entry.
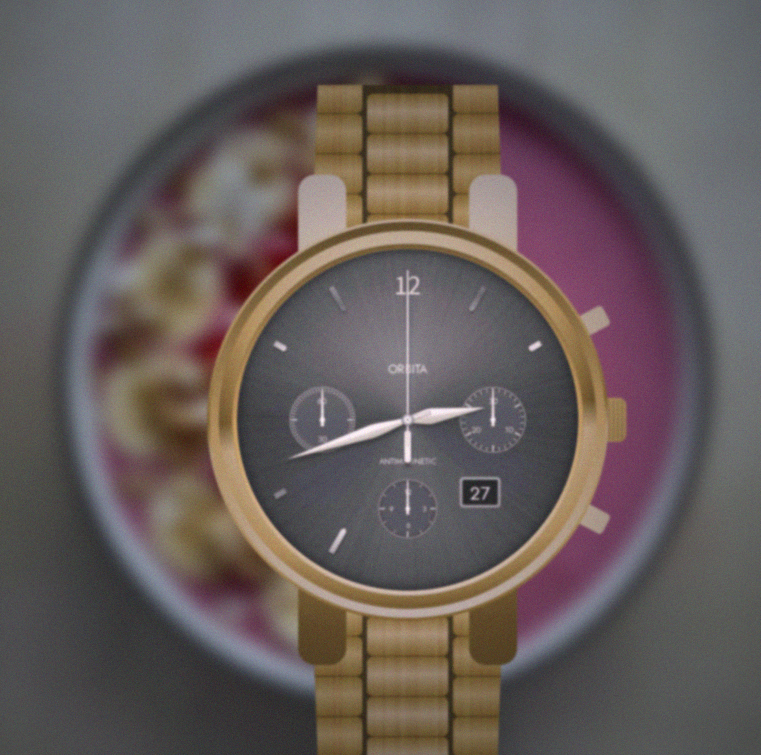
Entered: 2.42
